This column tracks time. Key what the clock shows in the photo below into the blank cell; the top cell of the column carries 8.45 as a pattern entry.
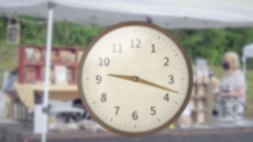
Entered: 9.18
